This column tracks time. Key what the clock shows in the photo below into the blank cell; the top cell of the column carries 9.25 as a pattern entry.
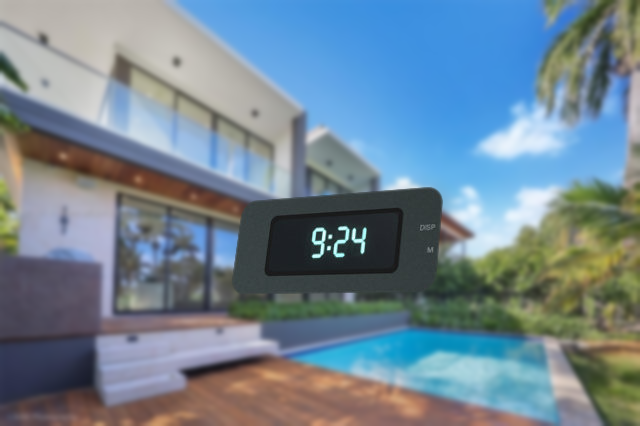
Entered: 9.24
